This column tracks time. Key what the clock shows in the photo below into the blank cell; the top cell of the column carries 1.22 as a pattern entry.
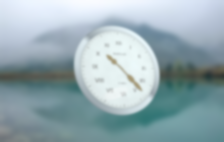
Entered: 10.23
